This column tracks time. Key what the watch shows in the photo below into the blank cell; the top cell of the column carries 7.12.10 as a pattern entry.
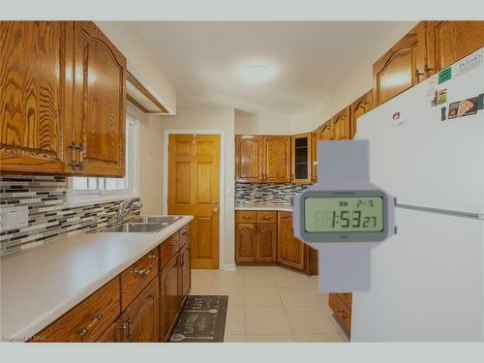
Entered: 1.53.27
